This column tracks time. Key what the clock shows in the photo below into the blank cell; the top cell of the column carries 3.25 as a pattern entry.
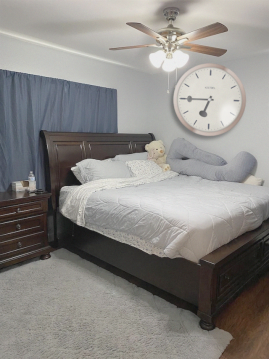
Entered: 6.45
